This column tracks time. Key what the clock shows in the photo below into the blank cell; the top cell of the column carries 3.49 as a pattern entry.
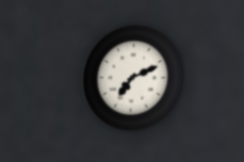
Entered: 7.11
